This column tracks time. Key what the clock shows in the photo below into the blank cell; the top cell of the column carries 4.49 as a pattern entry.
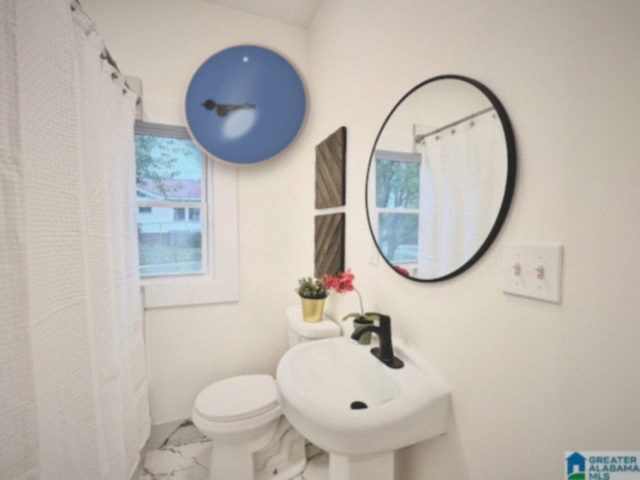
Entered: 8.46
